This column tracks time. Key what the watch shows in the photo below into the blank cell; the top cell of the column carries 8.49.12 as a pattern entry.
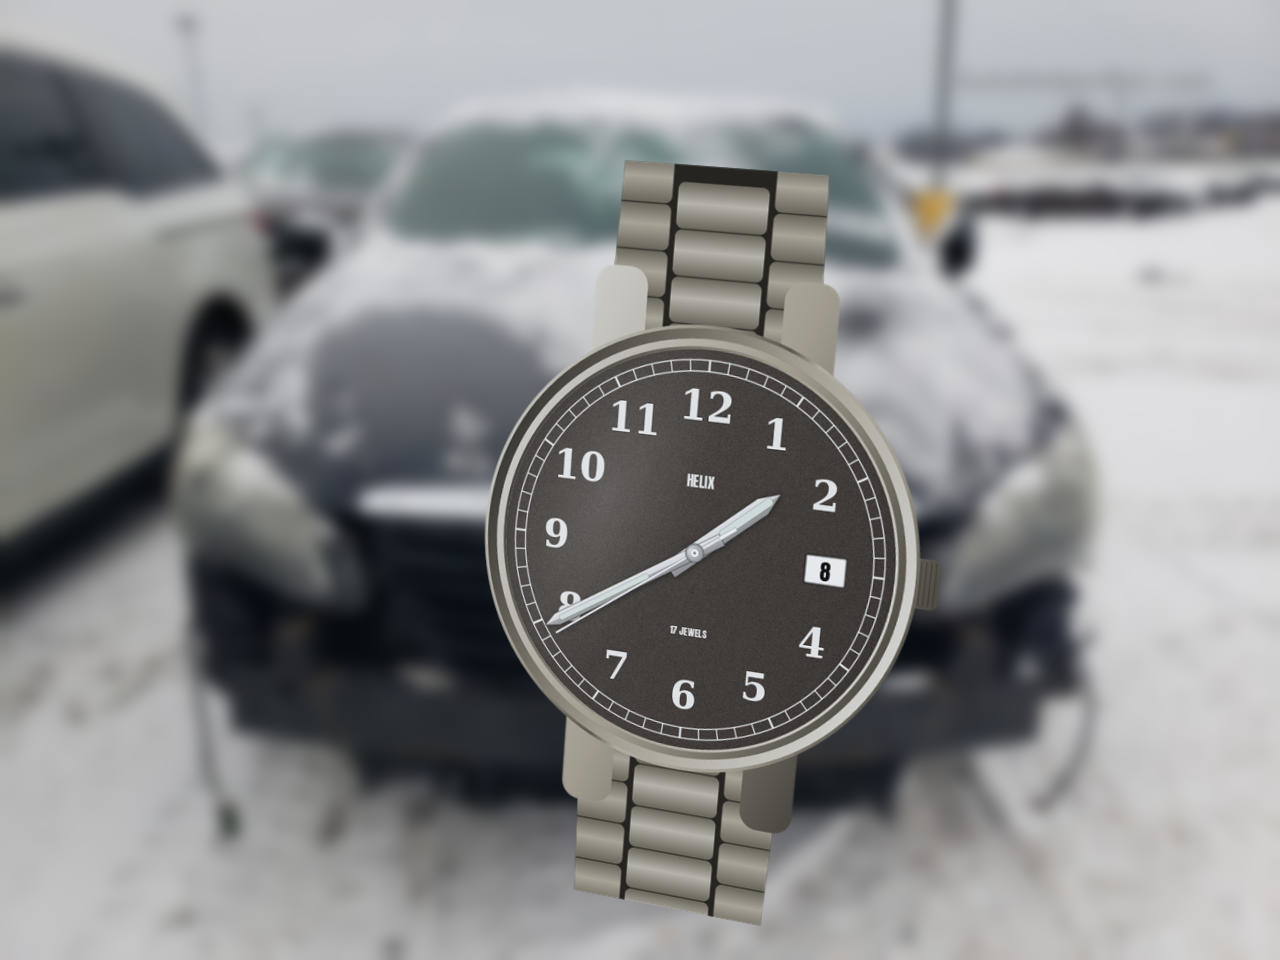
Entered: 1.39.39
